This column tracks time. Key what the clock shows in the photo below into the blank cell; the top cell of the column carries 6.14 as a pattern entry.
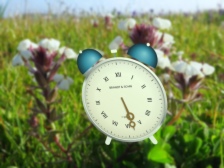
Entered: 5.28
